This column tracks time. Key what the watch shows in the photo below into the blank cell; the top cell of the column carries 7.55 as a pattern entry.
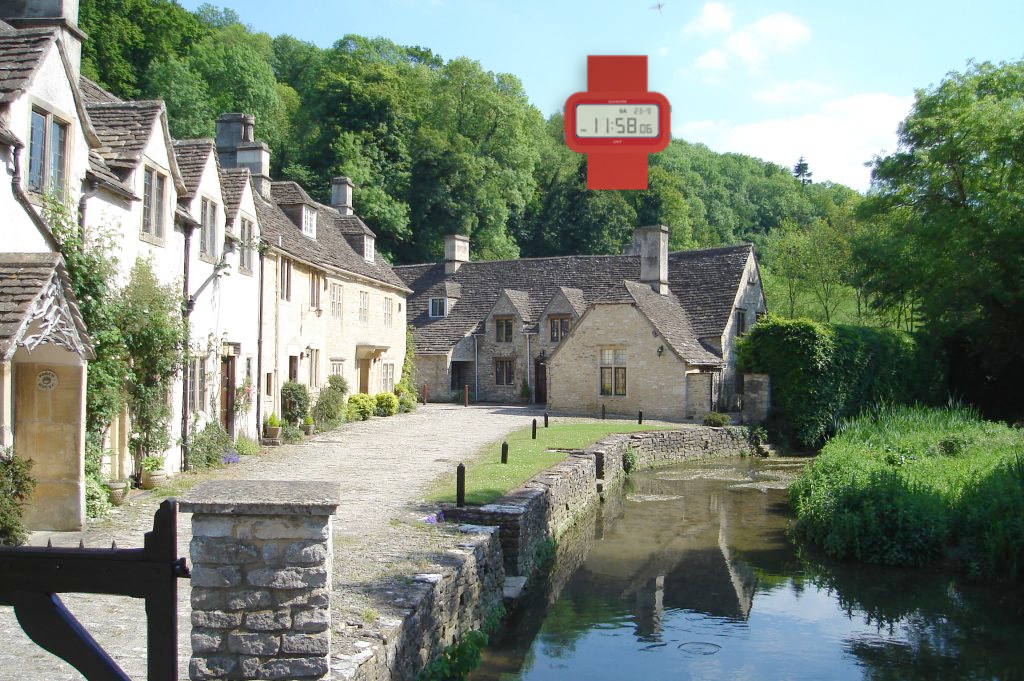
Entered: 11.58
